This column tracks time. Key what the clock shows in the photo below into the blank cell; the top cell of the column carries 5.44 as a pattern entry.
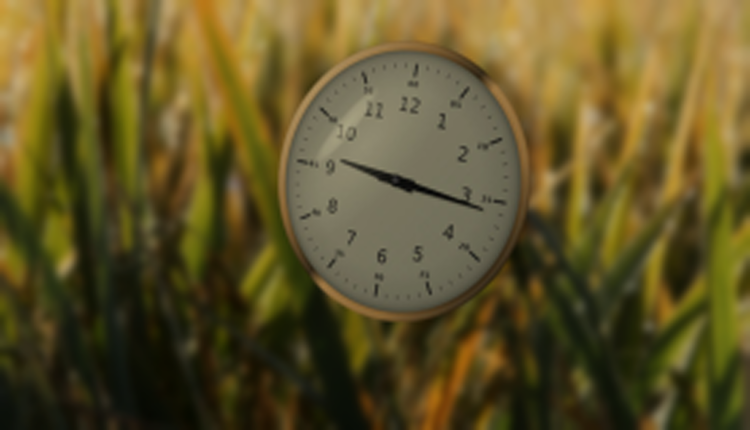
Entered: 9.16
